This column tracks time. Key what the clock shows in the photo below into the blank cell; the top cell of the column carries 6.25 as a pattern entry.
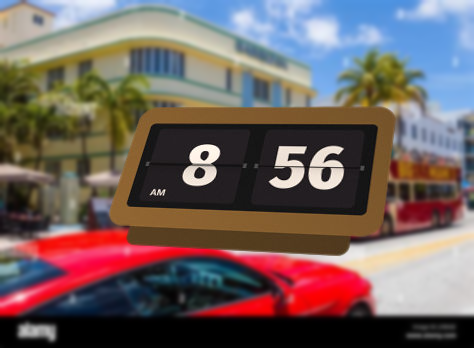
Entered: 8.56
